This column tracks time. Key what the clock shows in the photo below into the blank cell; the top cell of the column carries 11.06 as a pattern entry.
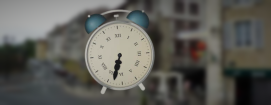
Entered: 6.33
